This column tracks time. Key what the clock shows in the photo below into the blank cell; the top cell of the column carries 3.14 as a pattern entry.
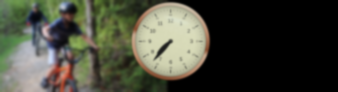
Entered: 7.37
